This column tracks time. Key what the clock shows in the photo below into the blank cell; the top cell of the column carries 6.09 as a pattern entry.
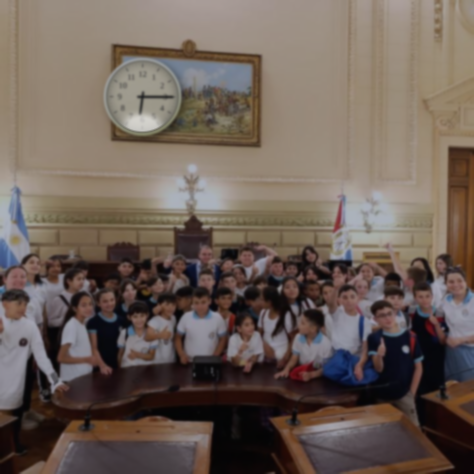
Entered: 6.15
